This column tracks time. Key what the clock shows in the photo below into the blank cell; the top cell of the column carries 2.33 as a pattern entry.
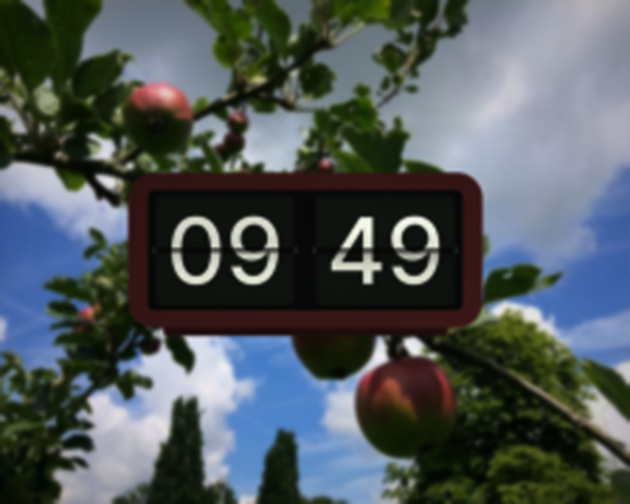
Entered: 9.49
